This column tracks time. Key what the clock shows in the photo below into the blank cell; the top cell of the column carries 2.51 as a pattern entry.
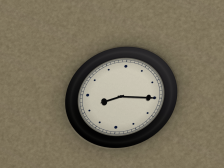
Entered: 8.15
